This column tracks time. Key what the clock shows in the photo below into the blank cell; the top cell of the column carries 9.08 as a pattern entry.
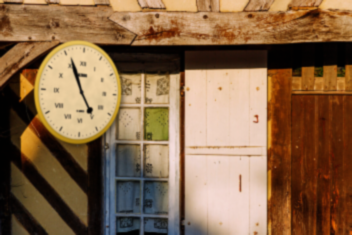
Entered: 4.56
